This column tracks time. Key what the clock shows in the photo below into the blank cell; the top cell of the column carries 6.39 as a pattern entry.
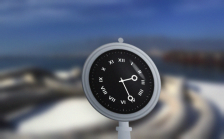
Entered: 2.26
